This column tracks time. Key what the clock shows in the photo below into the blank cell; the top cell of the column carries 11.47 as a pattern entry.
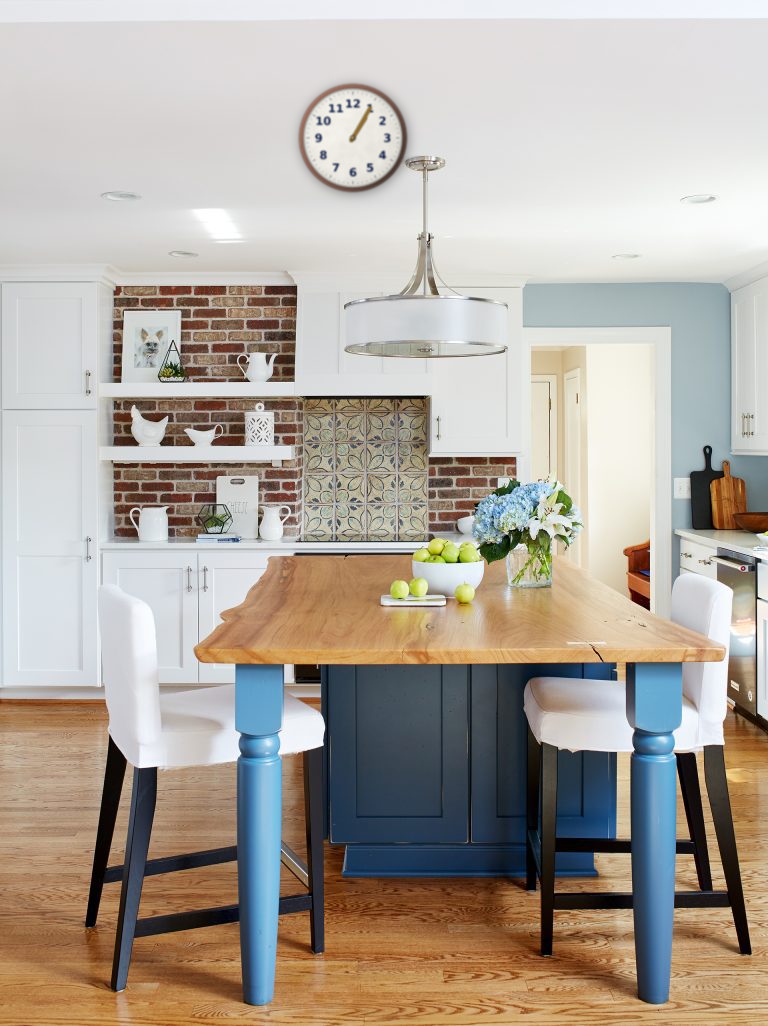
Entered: 1.05
